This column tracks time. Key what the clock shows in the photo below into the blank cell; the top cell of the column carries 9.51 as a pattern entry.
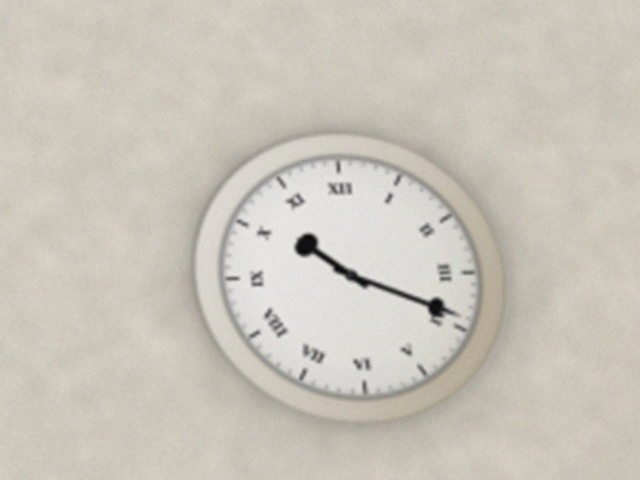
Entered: 10.19
